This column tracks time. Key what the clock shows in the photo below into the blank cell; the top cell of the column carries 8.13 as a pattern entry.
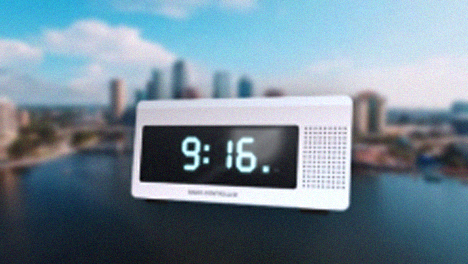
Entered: 9.16
